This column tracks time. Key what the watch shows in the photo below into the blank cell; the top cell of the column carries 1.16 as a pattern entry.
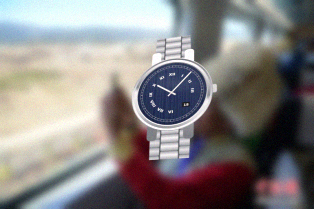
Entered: 10.07
